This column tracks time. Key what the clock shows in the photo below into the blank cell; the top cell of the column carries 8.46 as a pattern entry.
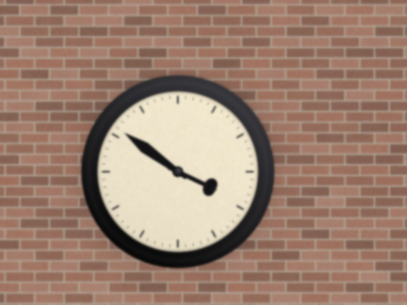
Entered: 3.51
